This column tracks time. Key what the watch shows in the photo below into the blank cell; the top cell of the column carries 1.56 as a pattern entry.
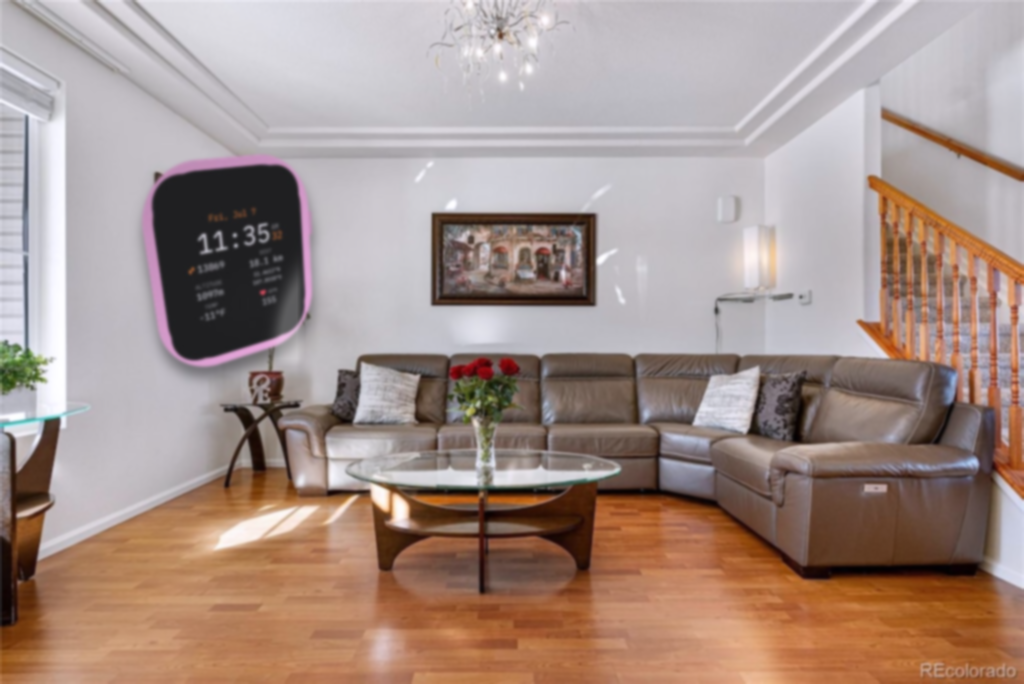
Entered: 11.35
